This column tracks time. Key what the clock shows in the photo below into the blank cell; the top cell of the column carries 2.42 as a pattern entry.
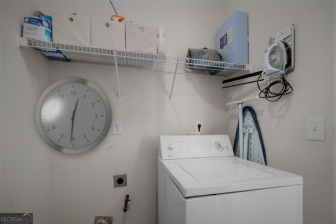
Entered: 12.31
